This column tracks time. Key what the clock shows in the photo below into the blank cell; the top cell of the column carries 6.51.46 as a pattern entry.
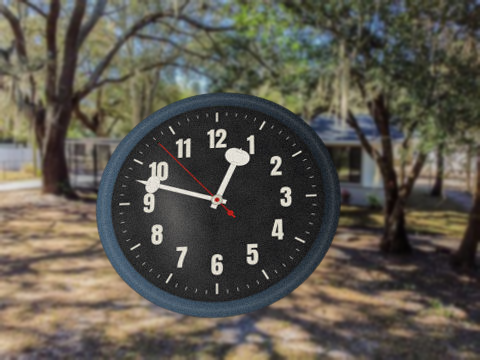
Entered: 12.47.53
